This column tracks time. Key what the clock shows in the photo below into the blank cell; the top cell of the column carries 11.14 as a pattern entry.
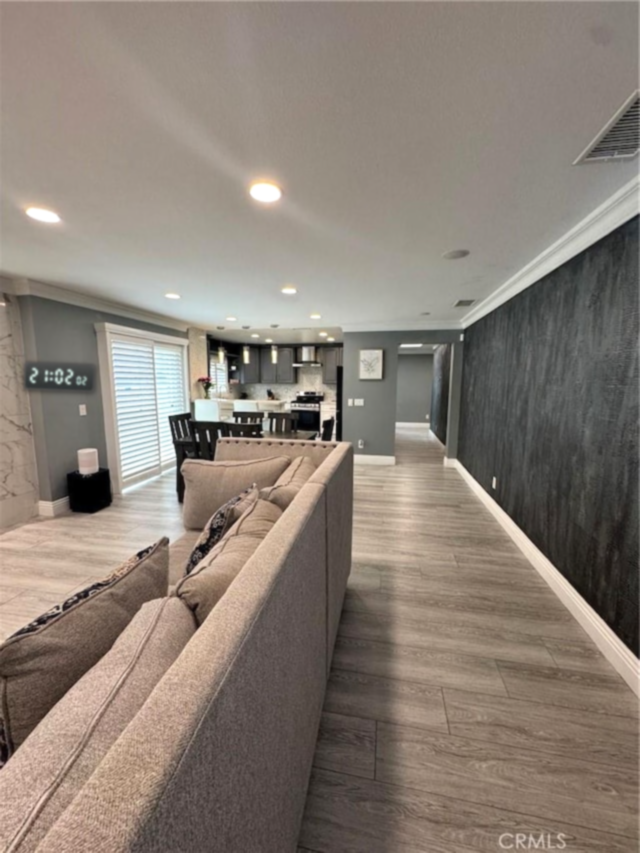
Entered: 21.02
